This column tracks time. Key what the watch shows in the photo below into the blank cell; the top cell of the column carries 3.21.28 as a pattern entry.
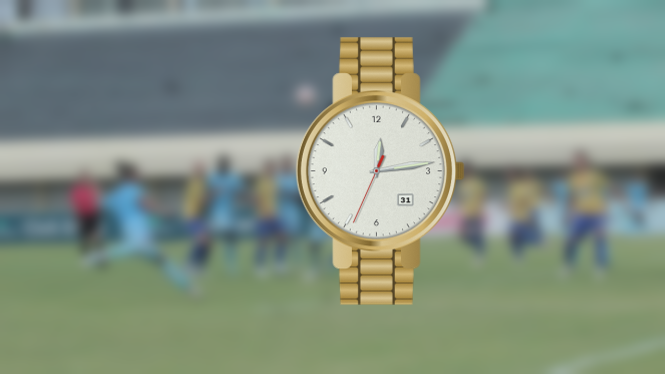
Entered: 12.13.34
